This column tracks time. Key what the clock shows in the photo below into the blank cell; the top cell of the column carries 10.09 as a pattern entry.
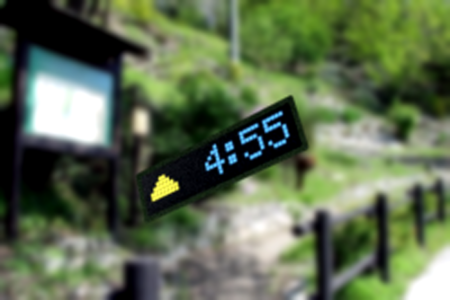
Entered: 4.55
